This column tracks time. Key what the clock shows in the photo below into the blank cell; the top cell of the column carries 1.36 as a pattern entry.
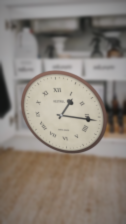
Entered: 1.16
